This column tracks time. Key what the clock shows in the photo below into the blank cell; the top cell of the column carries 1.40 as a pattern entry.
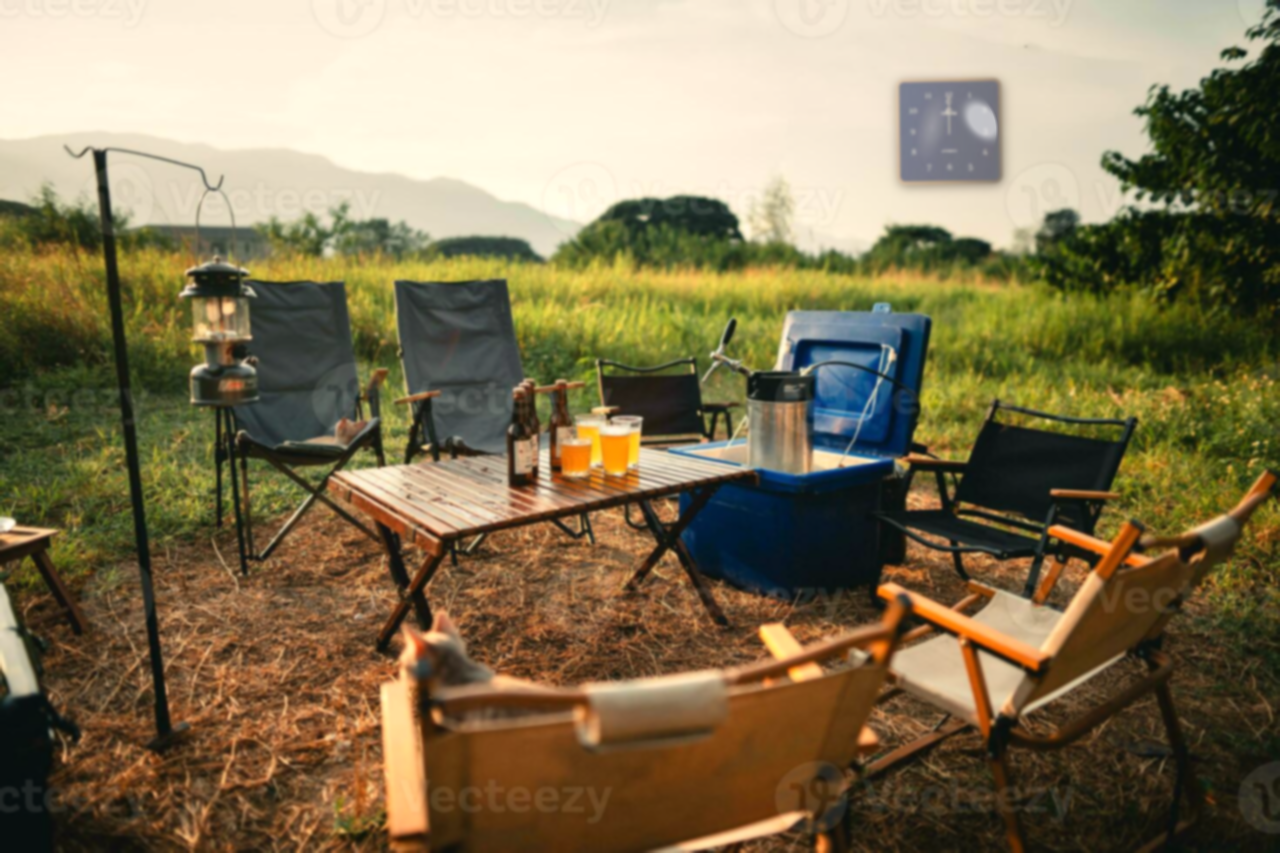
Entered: 12.00
